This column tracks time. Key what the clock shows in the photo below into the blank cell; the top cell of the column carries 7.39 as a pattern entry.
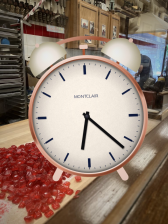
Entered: 6.22
